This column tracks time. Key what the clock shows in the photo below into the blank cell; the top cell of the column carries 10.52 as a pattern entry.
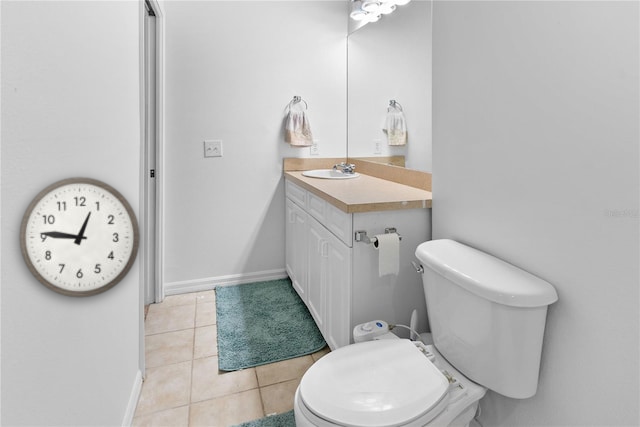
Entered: 12.46
